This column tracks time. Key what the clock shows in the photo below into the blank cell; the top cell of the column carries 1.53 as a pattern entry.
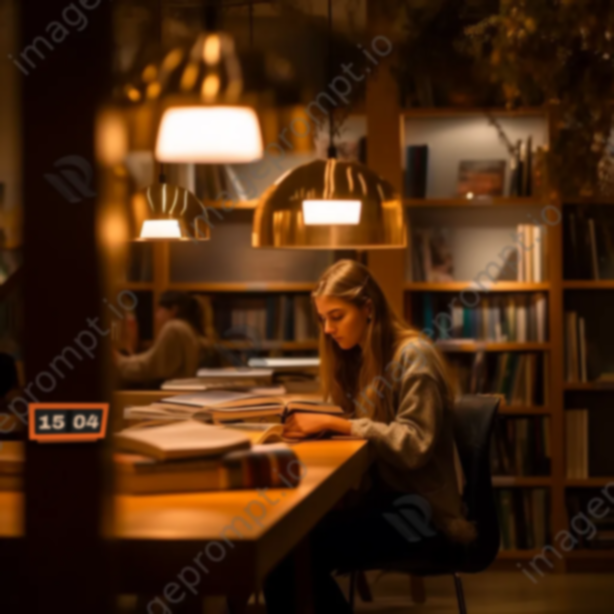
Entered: 15.04
